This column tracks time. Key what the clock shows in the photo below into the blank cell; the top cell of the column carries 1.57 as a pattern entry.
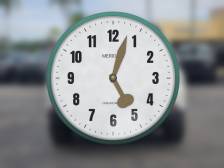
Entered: 5.03
